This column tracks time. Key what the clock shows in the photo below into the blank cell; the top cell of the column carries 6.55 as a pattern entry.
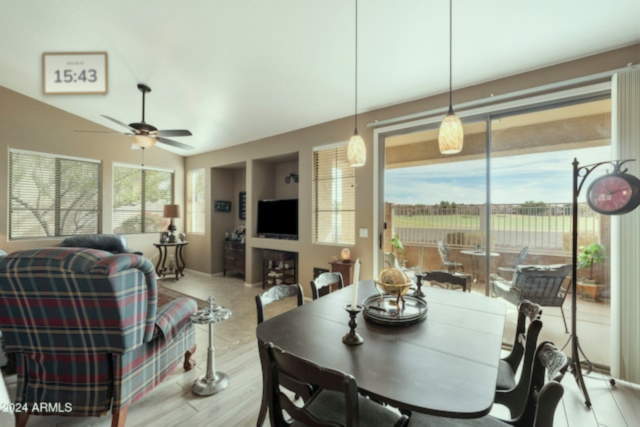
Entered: 15.43
